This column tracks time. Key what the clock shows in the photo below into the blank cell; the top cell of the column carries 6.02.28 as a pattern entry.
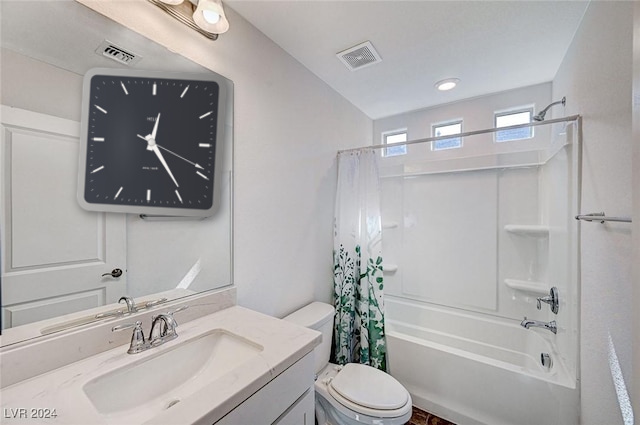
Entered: 12.24.19
